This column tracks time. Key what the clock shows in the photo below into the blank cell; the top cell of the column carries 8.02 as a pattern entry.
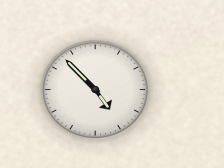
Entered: 4.53
